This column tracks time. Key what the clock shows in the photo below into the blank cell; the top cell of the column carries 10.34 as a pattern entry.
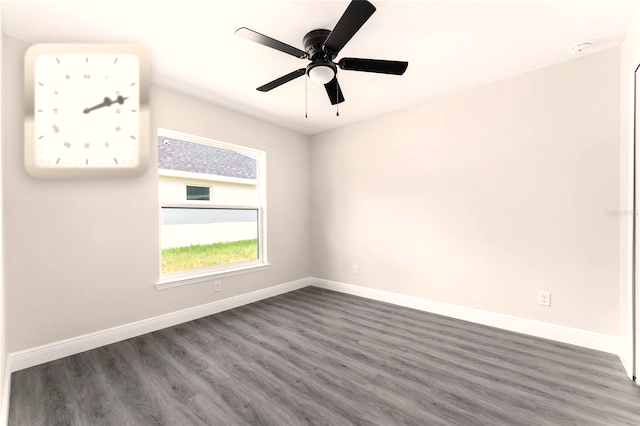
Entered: 2.12
